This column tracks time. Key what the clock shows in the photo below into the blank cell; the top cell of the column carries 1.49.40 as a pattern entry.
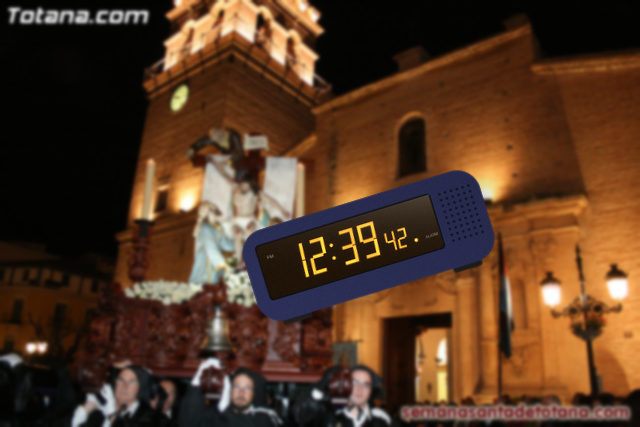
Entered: 12.39.42
